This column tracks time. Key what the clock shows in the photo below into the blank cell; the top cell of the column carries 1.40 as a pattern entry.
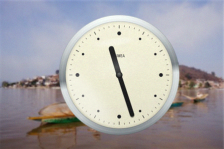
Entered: 11.27
